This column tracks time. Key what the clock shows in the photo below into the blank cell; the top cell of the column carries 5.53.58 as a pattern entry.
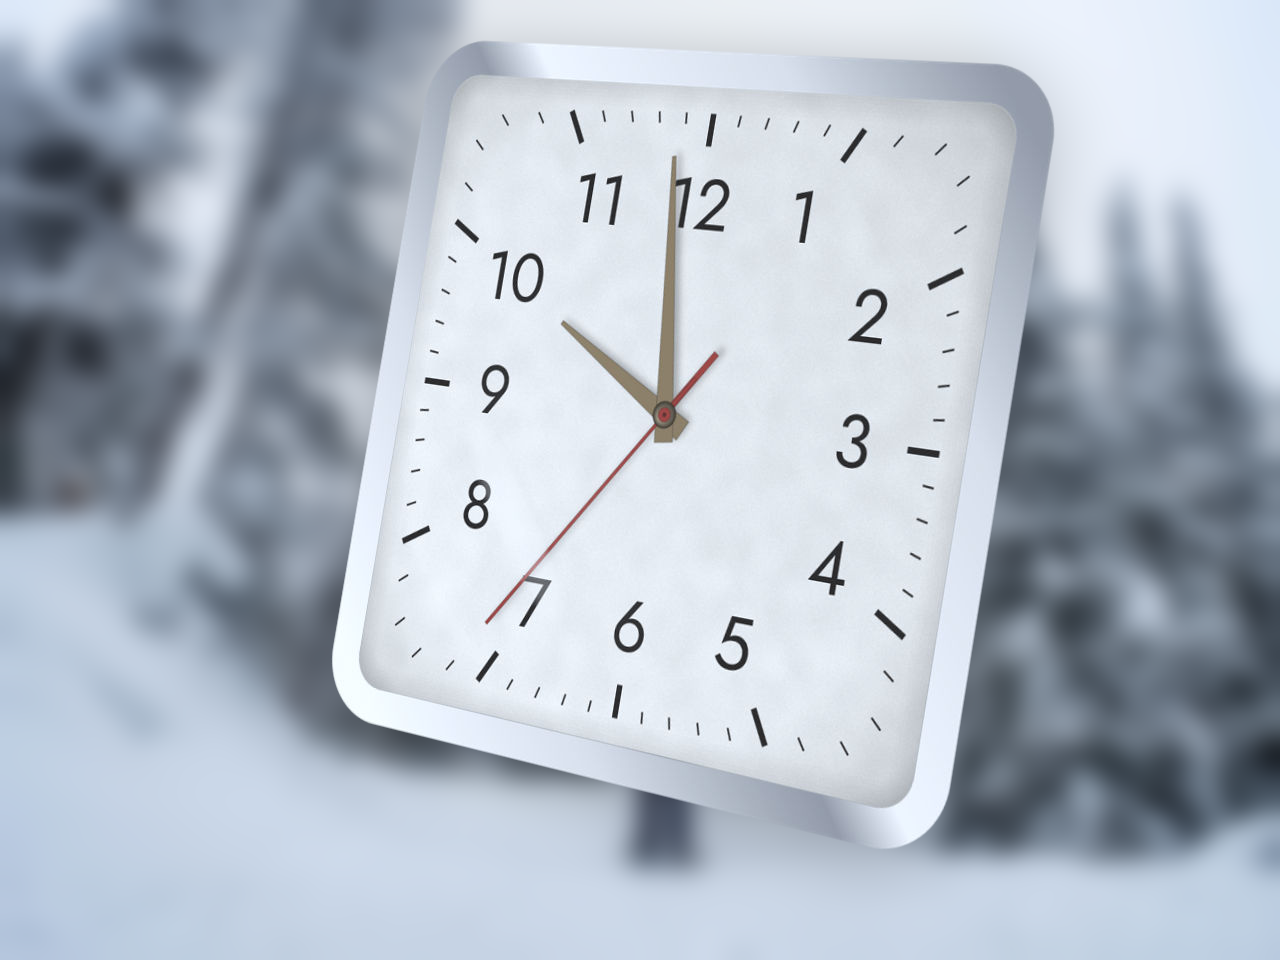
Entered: 9.58.36
